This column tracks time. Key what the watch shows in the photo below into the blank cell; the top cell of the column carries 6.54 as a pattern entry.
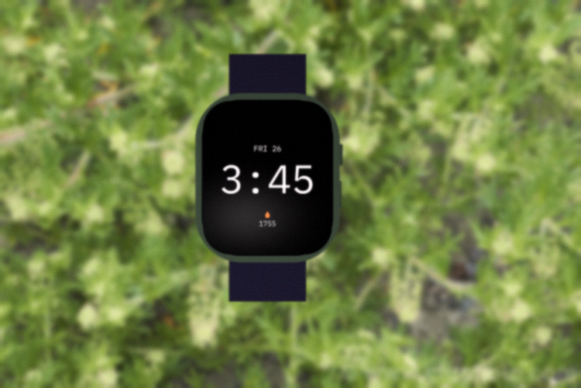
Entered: 3.45
